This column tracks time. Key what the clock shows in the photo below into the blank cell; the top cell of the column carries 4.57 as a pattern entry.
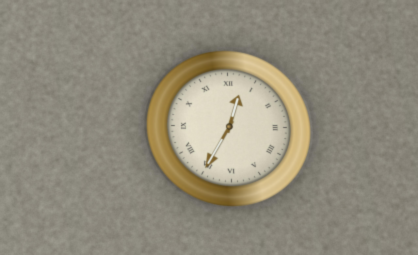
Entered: 12.35
